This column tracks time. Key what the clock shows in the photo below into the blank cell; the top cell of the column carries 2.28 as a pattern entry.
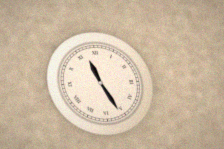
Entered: 11.26
